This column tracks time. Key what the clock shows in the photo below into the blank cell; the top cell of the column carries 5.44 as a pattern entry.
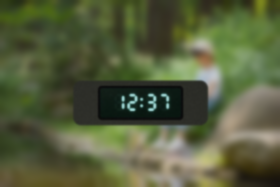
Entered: 12.37
